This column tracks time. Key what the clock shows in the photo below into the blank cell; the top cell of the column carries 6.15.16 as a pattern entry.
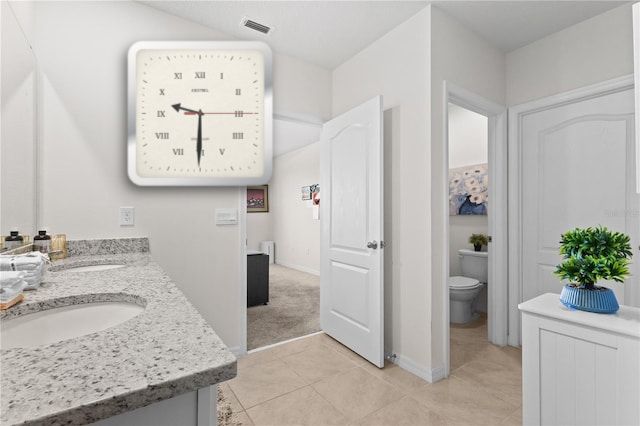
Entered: 9.30.15
